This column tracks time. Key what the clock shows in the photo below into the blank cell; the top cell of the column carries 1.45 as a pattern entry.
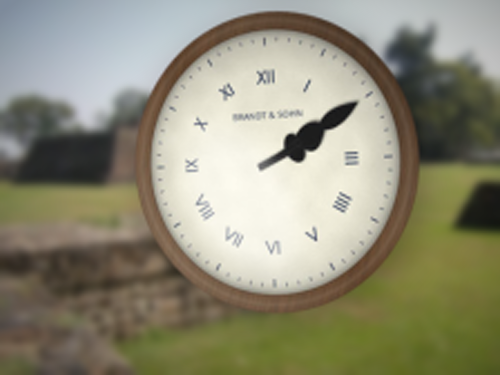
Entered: 2.10
